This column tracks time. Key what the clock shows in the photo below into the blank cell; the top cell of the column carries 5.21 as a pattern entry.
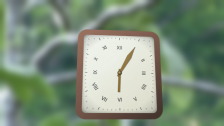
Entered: 6.05
